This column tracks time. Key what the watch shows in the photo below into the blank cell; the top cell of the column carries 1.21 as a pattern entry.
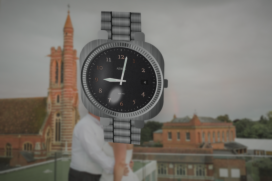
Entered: 9.02
